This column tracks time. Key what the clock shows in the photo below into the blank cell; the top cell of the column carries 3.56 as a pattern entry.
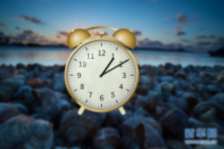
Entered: 1.10
